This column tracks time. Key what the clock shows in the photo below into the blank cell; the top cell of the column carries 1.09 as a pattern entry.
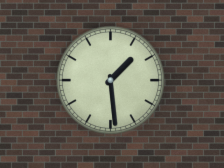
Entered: 1.29
